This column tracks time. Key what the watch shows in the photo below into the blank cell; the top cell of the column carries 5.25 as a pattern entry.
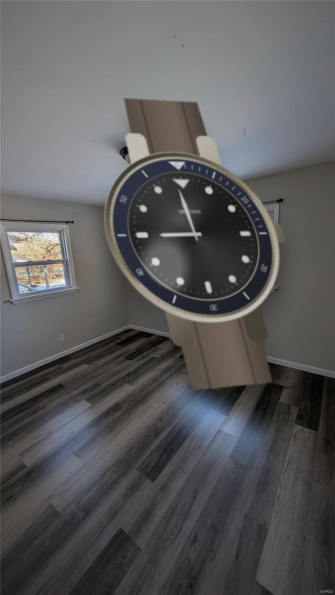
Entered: 8.59
